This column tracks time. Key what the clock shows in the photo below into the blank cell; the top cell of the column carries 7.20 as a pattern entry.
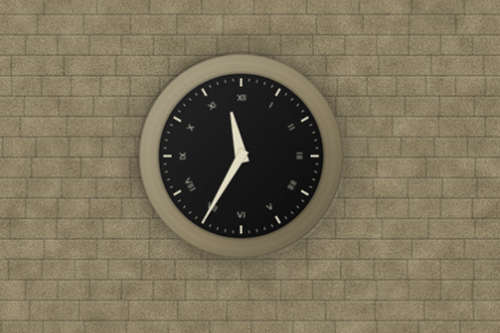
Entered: 11.35
